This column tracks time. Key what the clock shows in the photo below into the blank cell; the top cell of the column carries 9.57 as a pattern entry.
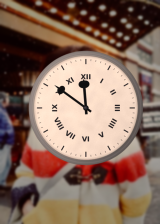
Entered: 11.51
